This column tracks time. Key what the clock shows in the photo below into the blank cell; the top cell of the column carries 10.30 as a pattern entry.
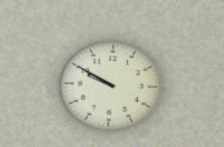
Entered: 9.50
